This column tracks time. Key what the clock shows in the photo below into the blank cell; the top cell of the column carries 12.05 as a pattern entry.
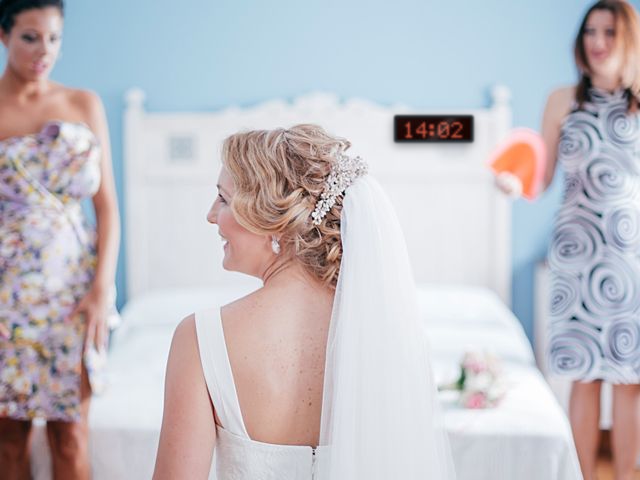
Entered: 14.02
